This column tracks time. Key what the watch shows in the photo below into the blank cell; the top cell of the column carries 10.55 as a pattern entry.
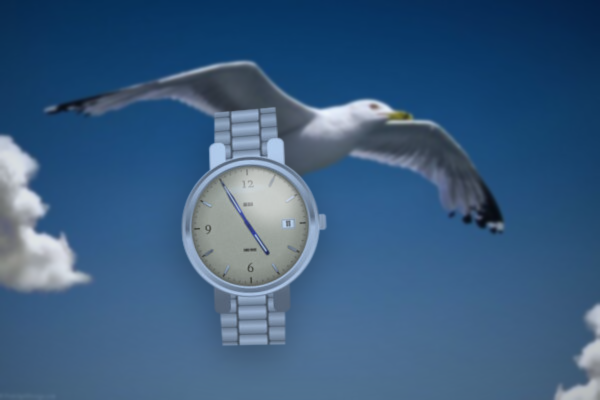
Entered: 4.55
